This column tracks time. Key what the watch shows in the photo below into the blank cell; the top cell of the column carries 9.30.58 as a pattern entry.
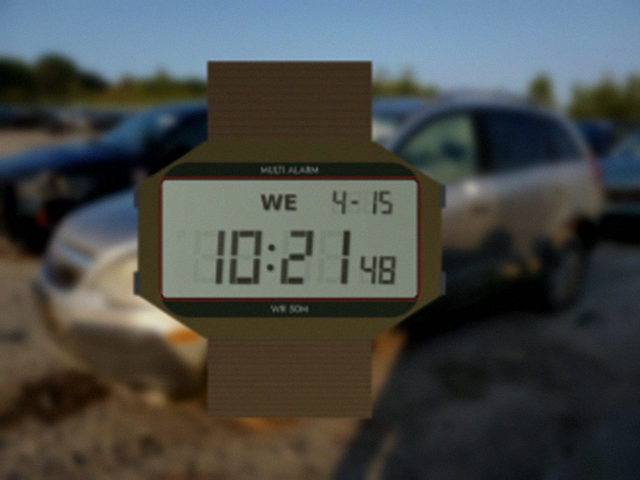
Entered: 10.21.48
